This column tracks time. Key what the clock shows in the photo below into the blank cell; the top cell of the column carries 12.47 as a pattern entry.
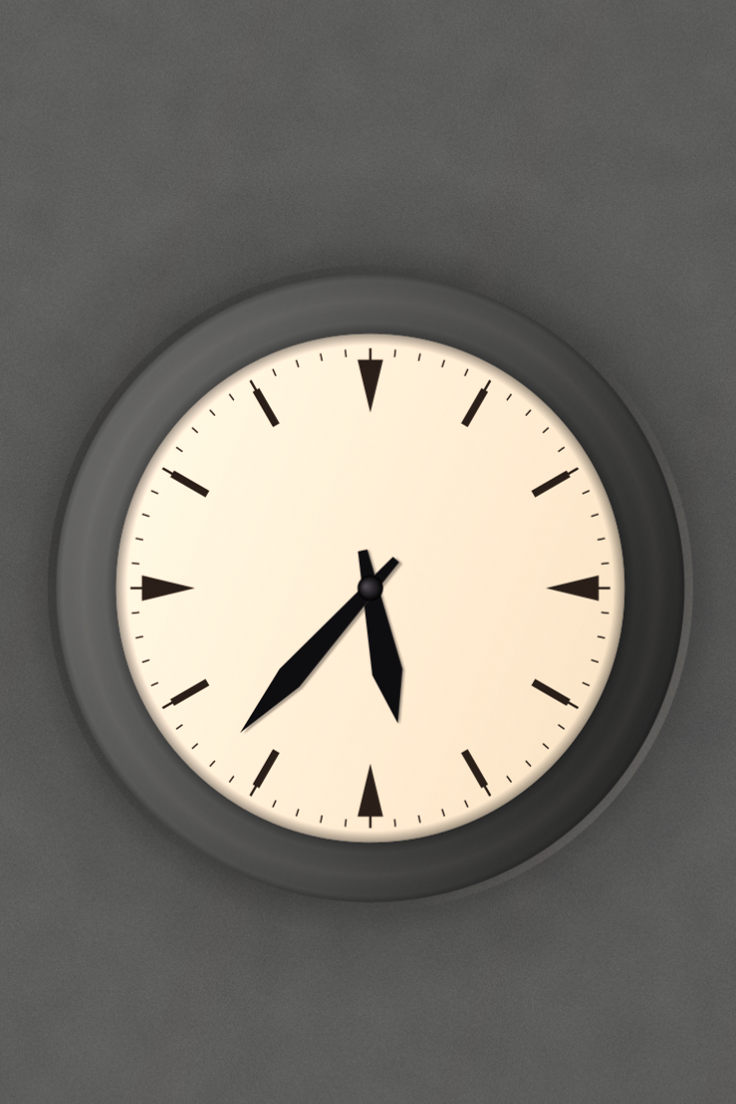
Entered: 5.37
